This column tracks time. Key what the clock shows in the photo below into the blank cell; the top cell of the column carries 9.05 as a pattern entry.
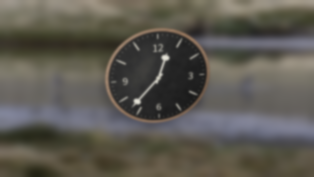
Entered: 12.37
